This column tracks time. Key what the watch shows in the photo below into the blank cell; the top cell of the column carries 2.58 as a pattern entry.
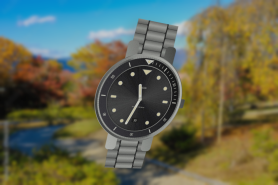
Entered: 11.33
